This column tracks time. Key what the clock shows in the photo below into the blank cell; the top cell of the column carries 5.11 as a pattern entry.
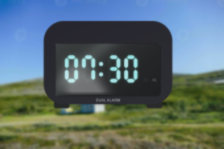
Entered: 7.30
